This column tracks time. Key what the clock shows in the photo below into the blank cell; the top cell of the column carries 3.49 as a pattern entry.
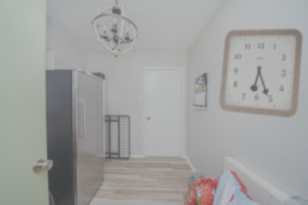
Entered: 6.26
